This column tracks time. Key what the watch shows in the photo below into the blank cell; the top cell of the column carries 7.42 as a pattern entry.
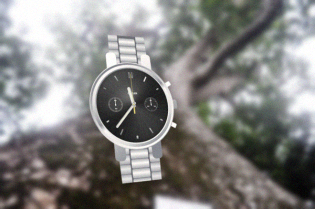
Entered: 11.37
